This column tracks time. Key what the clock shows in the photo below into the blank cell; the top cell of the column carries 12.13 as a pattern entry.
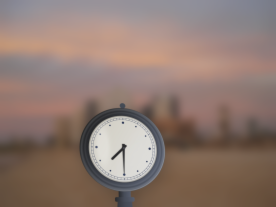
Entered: 7.30
